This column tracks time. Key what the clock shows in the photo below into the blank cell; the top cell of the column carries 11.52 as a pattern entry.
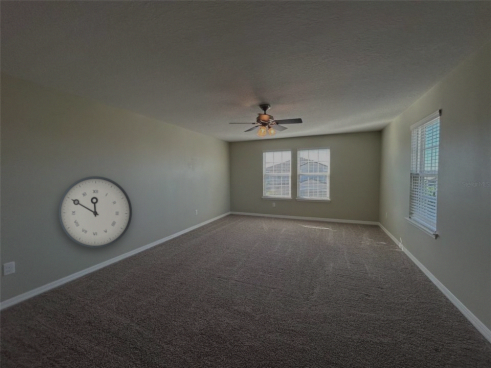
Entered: 11.50
